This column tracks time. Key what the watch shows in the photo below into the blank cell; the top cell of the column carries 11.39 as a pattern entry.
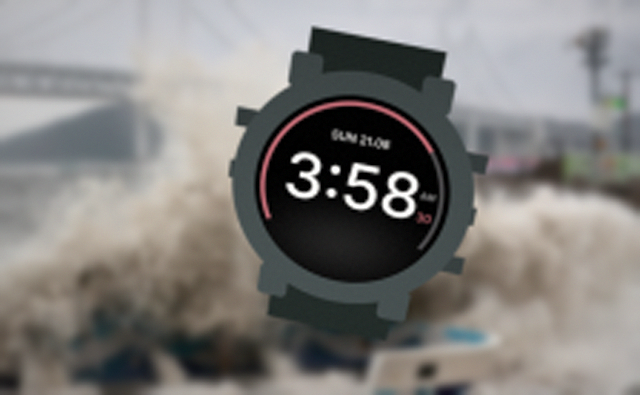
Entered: 3.58
